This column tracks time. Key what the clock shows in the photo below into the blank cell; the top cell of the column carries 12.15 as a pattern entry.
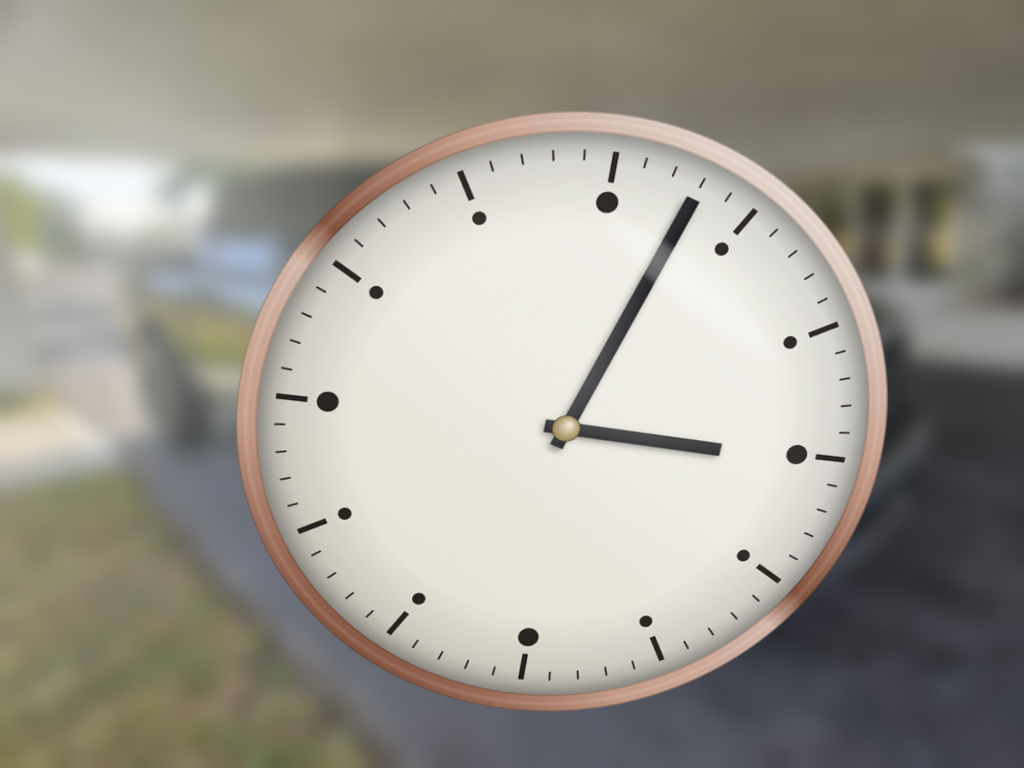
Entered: 3.03
